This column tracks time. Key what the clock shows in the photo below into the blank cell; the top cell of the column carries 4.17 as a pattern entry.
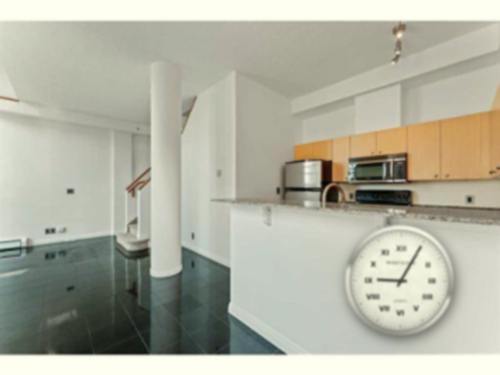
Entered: 9.05
